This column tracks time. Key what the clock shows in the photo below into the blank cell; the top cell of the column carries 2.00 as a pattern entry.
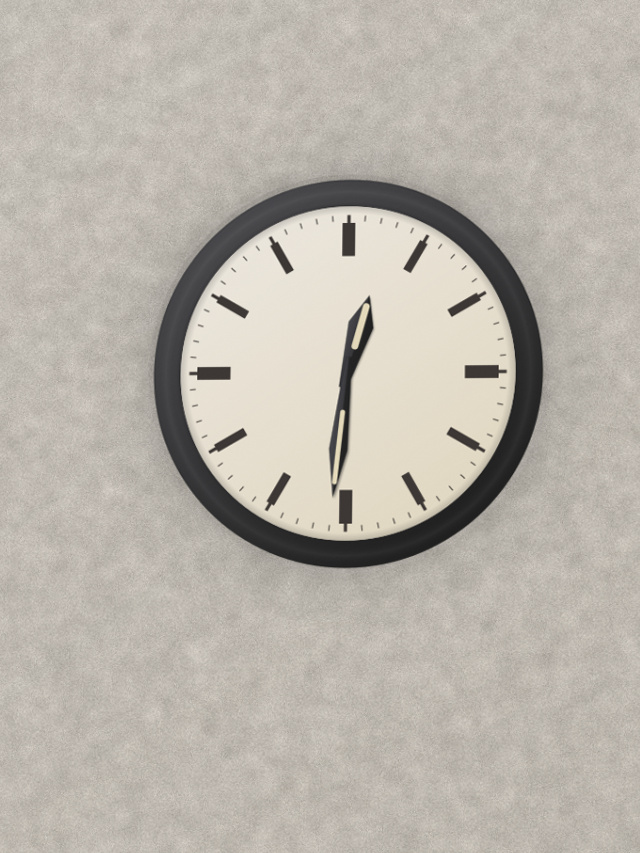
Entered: 12.31
